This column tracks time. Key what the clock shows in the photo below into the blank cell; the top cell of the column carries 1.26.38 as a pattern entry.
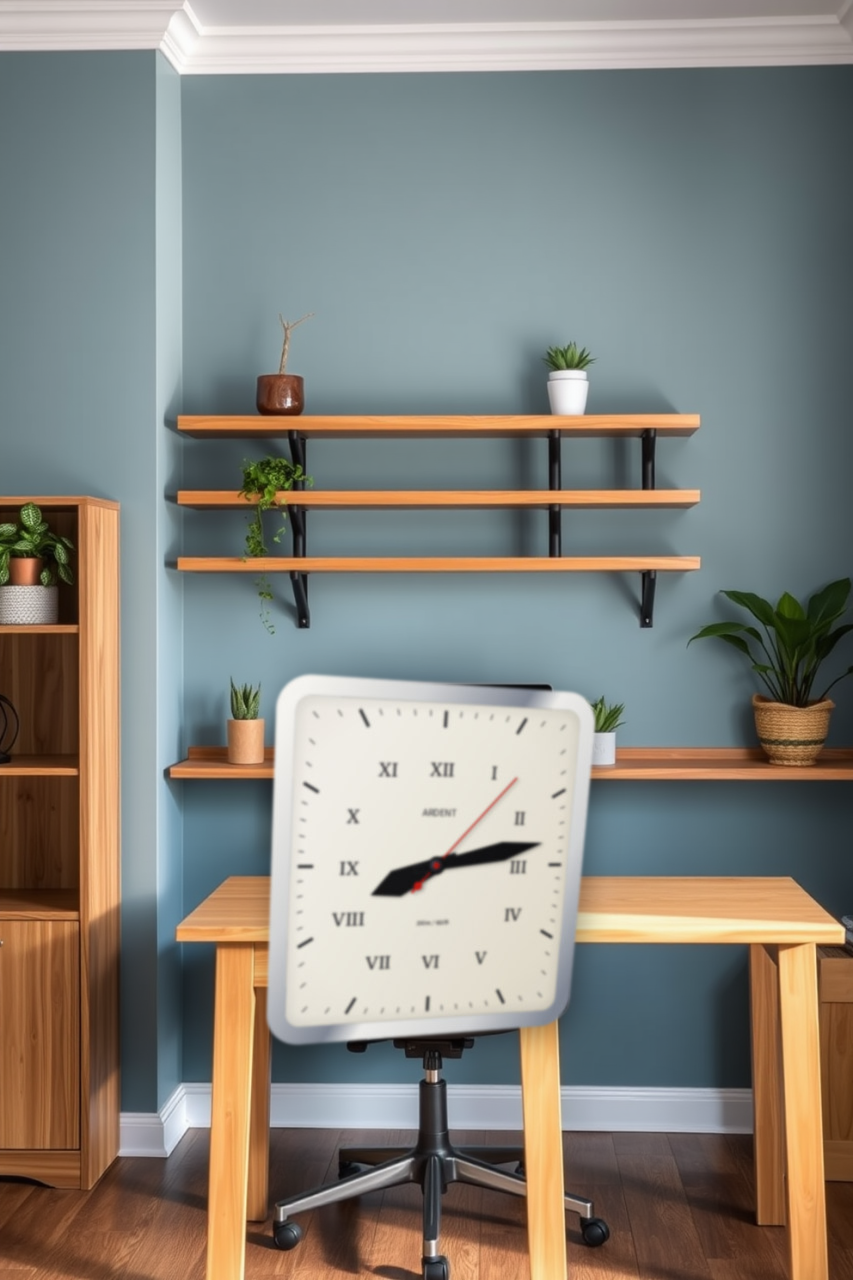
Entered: 8.13.07
